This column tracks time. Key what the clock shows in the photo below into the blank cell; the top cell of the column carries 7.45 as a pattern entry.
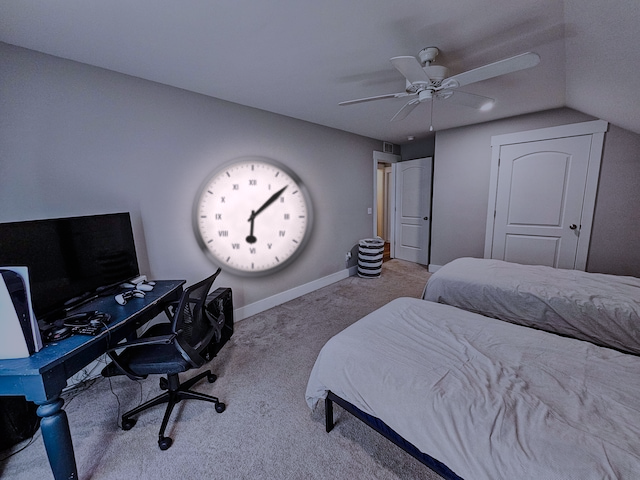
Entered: 6.08
